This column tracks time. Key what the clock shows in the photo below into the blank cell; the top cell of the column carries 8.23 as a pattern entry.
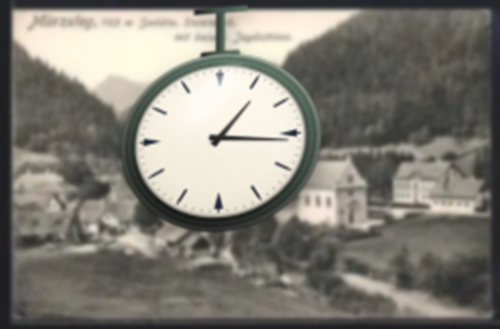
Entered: 1.16
